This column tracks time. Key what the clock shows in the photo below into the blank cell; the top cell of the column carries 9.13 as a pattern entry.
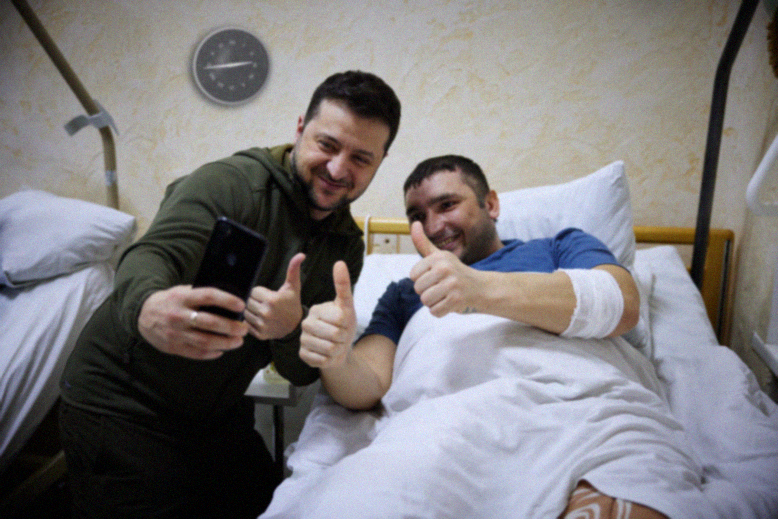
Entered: 2.44
